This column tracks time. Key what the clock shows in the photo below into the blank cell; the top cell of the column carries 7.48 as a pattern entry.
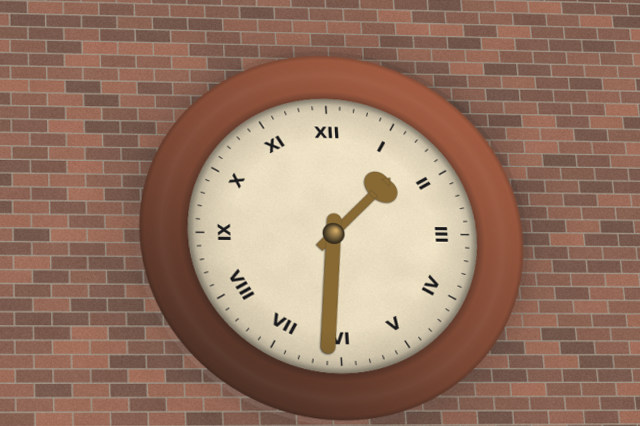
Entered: 1.31
